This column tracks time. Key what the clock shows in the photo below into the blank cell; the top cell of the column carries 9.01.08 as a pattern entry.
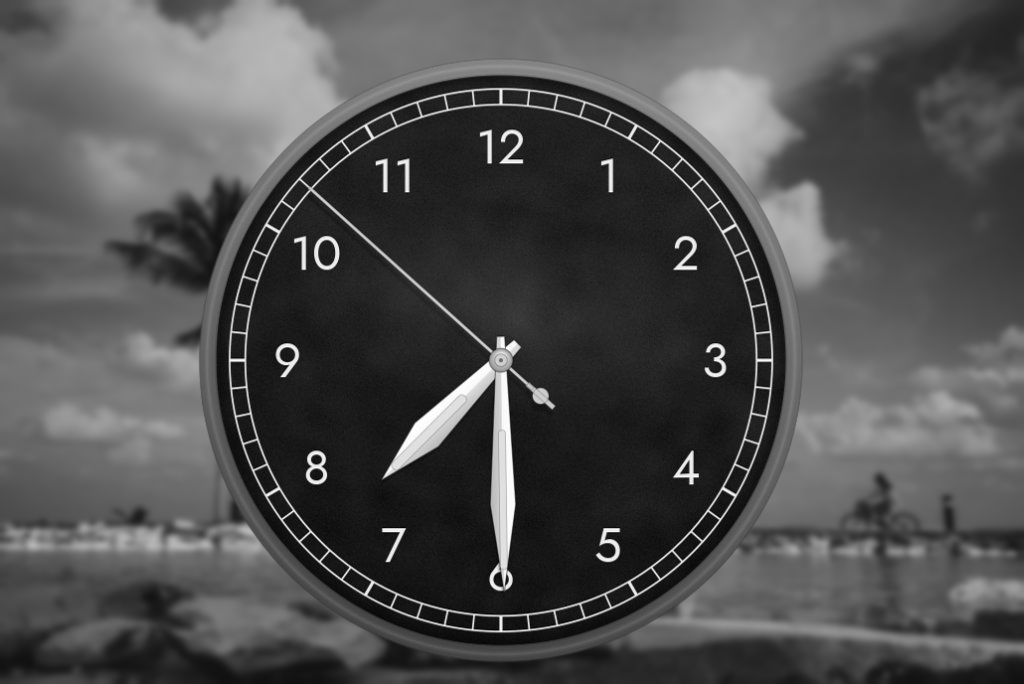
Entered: 7.29.52
